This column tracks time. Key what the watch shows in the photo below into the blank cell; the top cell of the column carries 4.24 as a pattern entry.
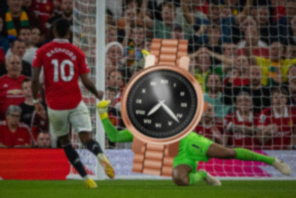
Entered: 7.22
